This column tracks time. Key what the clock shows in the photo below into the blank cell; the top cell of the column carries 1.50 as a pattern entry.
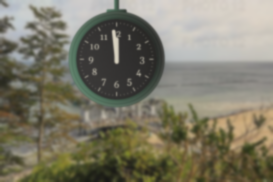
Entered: 11.59
